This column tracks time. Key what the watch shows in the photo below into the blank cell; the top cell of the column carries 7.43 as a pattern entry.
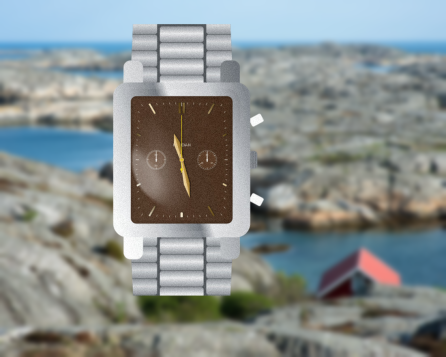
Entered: 11.28
